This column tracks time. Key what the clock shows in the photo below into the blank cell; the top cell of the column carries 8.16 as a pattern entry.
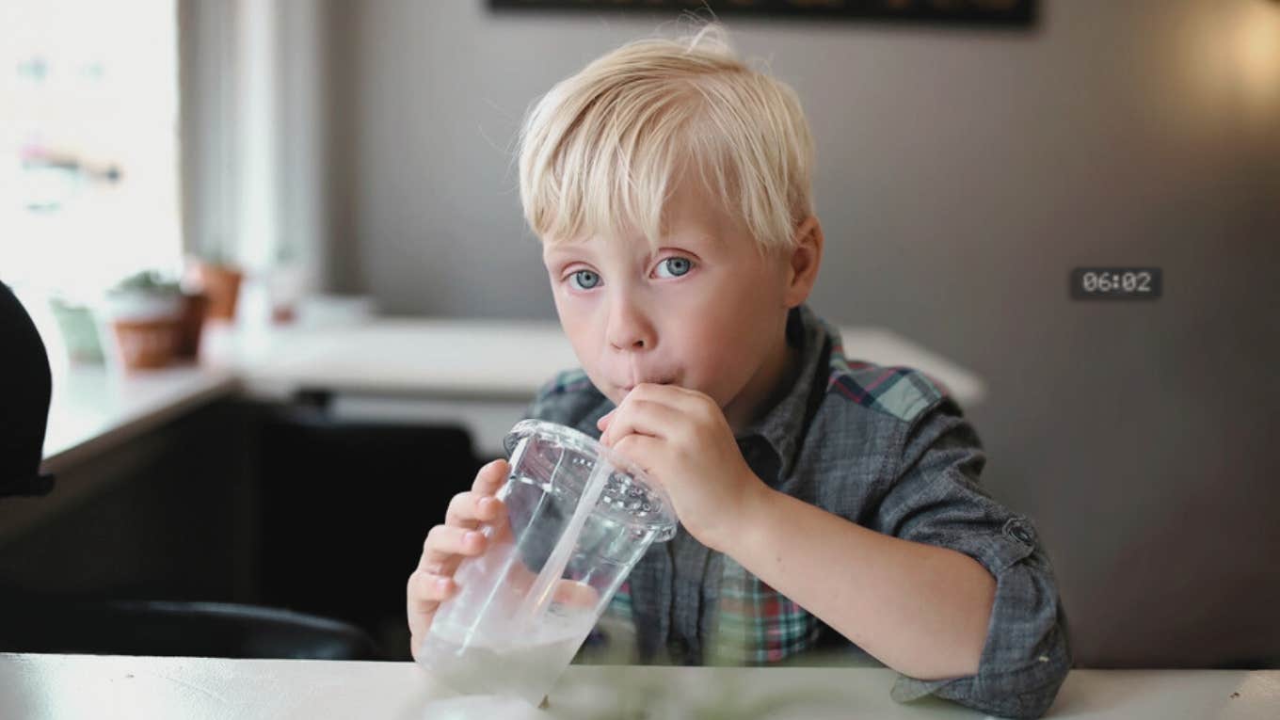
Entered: 6.02
